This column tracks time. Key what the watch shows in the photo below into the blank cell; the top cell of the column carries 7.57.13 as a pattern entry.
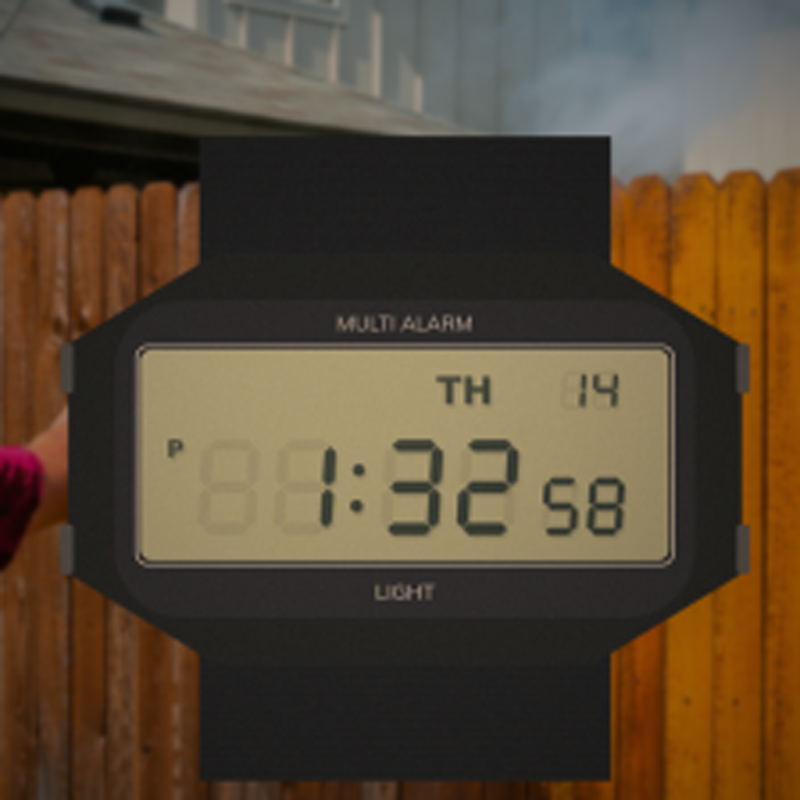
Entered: 1.32.58
